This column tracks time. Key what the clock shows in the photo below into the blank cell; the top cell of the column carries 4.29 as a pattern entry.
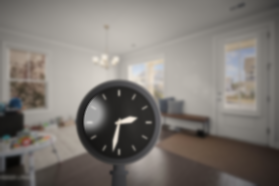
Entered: 2.32
